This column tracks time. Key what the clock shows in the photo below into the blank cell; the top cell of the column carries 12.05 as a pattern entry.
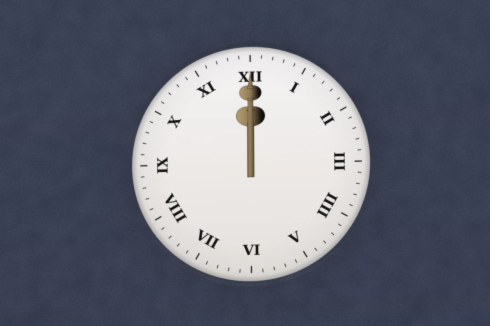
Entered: 12.00
